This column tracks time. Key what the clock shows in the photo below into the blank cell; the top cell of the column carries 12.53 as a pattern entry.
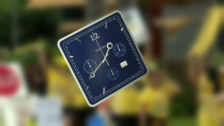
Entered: 1.41
